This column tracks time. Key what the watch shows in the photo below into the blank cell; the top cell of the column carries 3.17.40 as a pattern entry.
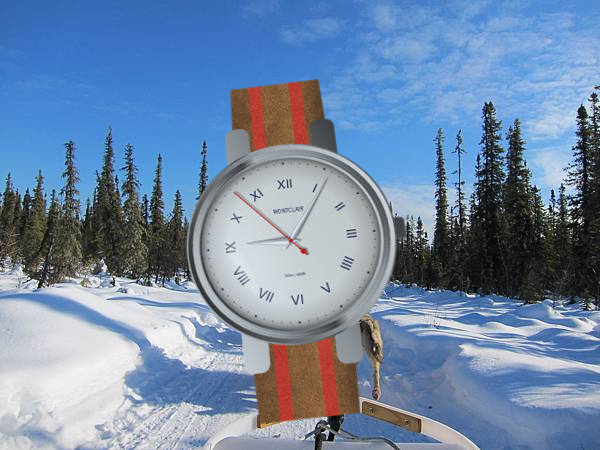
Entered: 9.05.53
